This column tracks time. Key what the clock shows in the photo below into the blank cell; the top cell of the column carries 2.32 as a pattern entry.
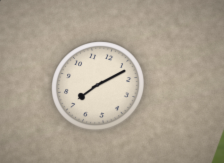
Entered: 7.07
